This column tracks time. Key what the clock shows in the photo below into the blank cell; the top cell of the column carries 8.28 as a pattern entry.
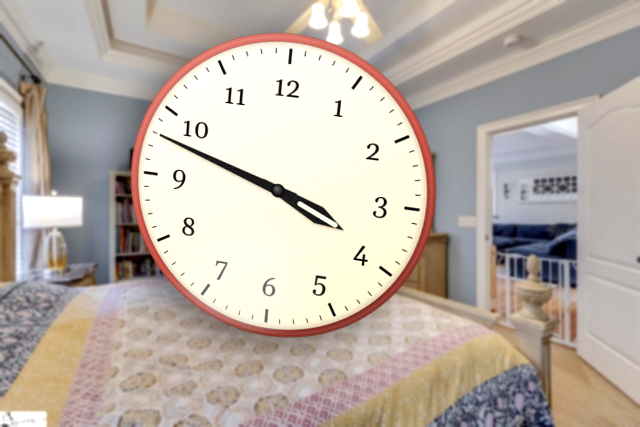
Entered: 3.48
